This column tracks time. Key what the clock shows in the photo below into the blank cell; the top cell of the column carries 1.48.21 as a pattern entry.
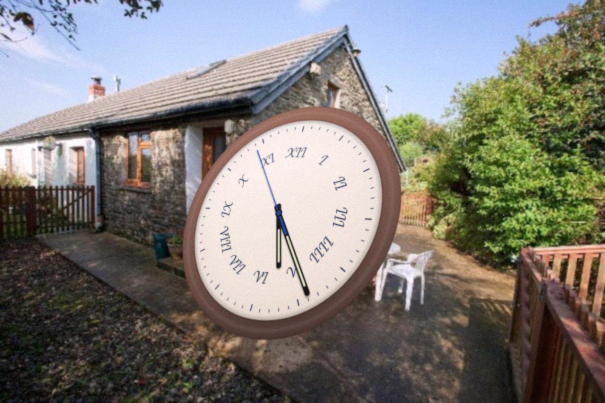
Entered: 5.23.54
